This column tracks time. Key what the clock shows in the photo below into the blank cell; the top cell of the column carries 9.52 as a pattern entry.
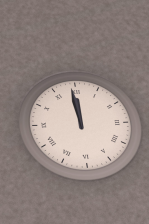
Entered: 11.59
